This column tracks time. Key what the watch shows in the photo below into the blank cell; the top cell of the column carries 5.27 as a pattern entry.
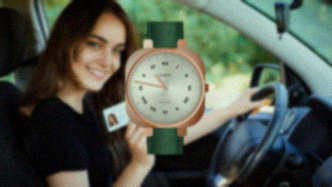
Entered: 10.47
